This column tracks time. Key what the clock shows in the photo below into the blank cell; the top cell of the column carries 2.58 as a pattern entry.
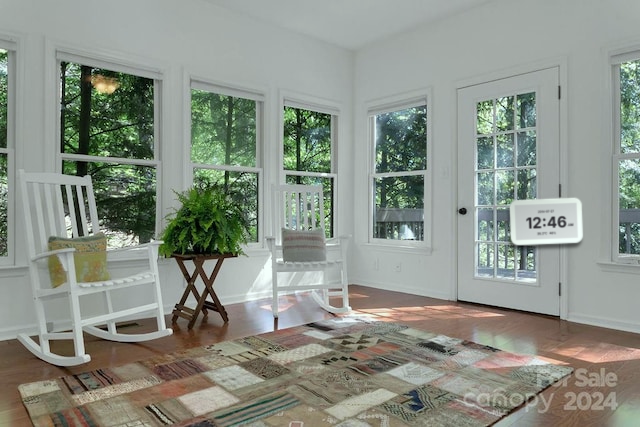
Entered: 12.46
